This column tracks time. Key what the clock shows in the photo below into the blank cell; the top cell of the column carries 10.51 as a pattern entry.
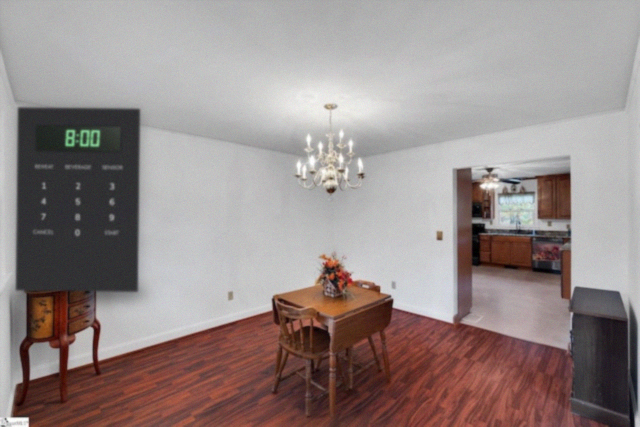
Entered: 8.00
